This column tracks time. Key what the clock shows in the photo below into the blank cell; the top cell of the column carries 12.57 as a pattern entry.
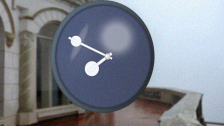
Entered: 7.49
